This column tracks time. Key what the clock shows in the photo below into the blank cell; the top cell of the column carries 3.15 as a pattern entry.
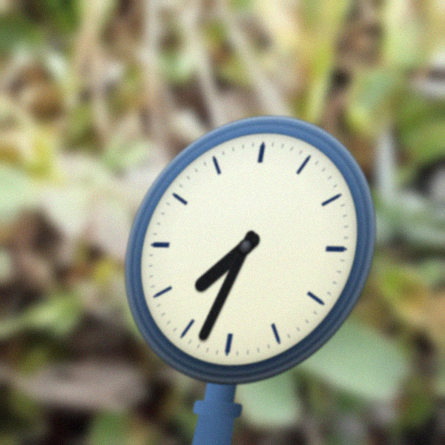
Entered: 7.33
